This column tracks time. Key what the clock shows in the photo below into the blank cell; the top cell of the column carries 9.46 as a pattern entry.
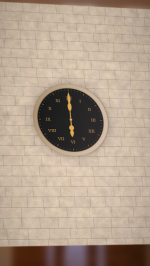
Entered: 6.00
